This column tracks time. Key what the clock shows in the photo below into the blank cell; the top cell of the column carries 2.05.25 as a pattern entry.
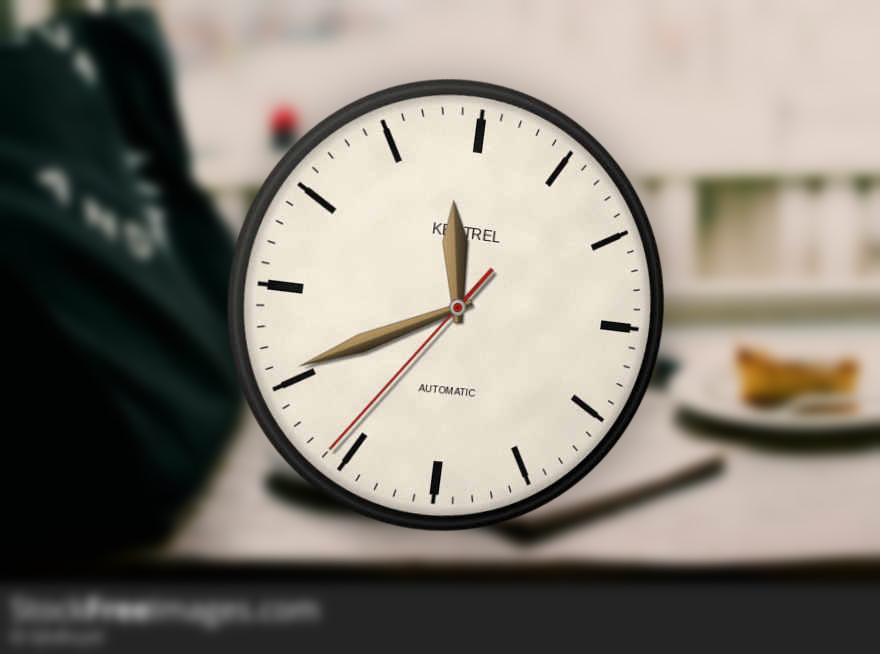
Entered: 11.40.36
